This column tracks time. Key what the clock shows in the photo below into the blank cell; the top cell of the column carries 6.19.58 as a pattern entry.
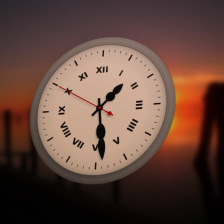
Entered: 1.28.50
